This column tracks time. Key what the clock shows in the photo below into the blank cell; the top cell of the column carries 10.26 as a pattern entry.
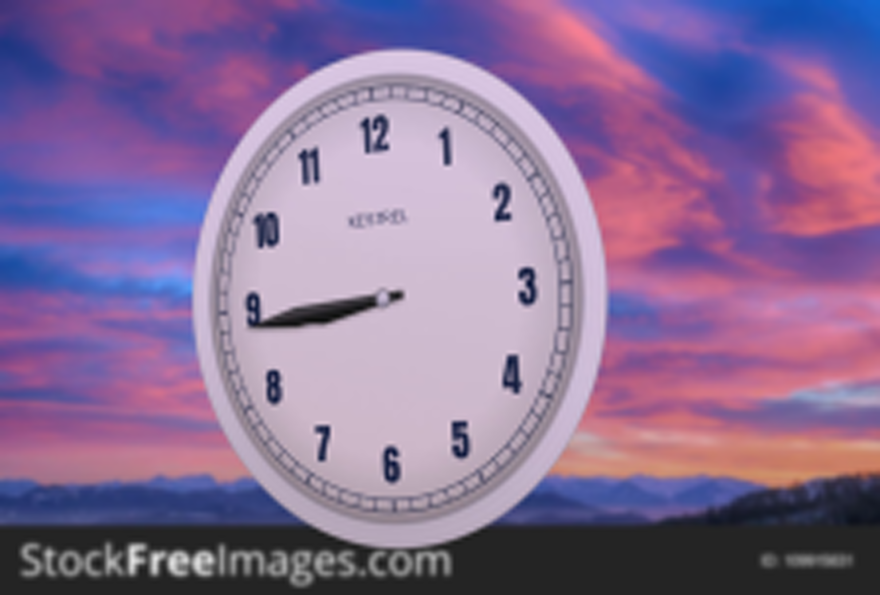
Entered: 8.44
